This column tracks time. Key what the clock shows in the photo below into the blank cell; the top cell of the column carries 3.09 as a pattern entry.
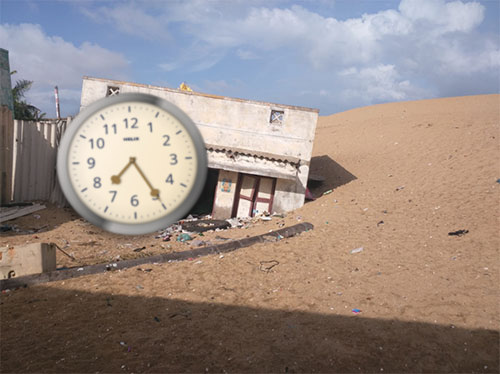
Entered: 7.25
